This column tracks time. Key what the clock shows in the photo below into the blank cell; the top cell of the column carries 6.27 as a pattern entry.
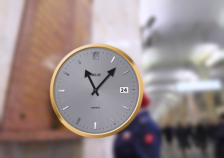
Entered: 11.07
